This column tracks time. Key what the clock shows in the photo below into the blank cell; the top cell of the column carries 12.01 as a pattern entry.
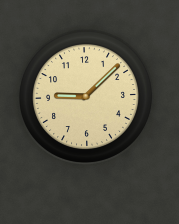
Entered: 9.08
